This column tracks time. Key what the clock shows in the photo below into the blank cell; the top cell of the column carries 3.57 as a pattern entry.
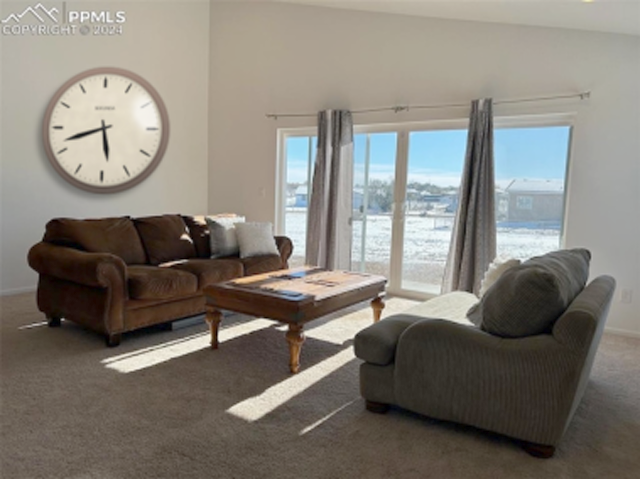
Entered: 5.42
